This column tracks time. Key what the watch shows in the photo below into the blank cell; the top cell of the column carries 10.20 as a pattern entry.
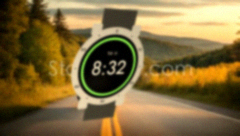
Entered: 8.32
